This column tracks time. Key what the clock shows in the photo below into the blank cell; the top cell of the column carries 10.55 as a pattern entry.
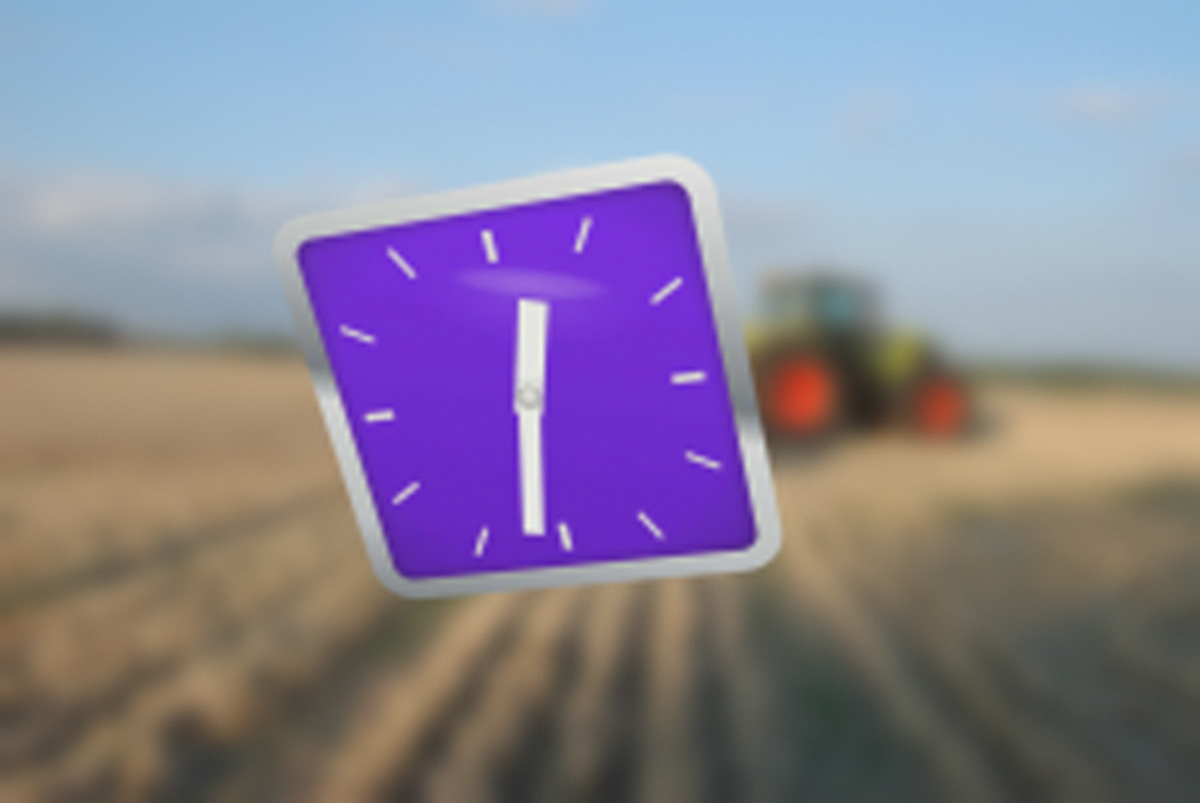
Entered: 12.32
